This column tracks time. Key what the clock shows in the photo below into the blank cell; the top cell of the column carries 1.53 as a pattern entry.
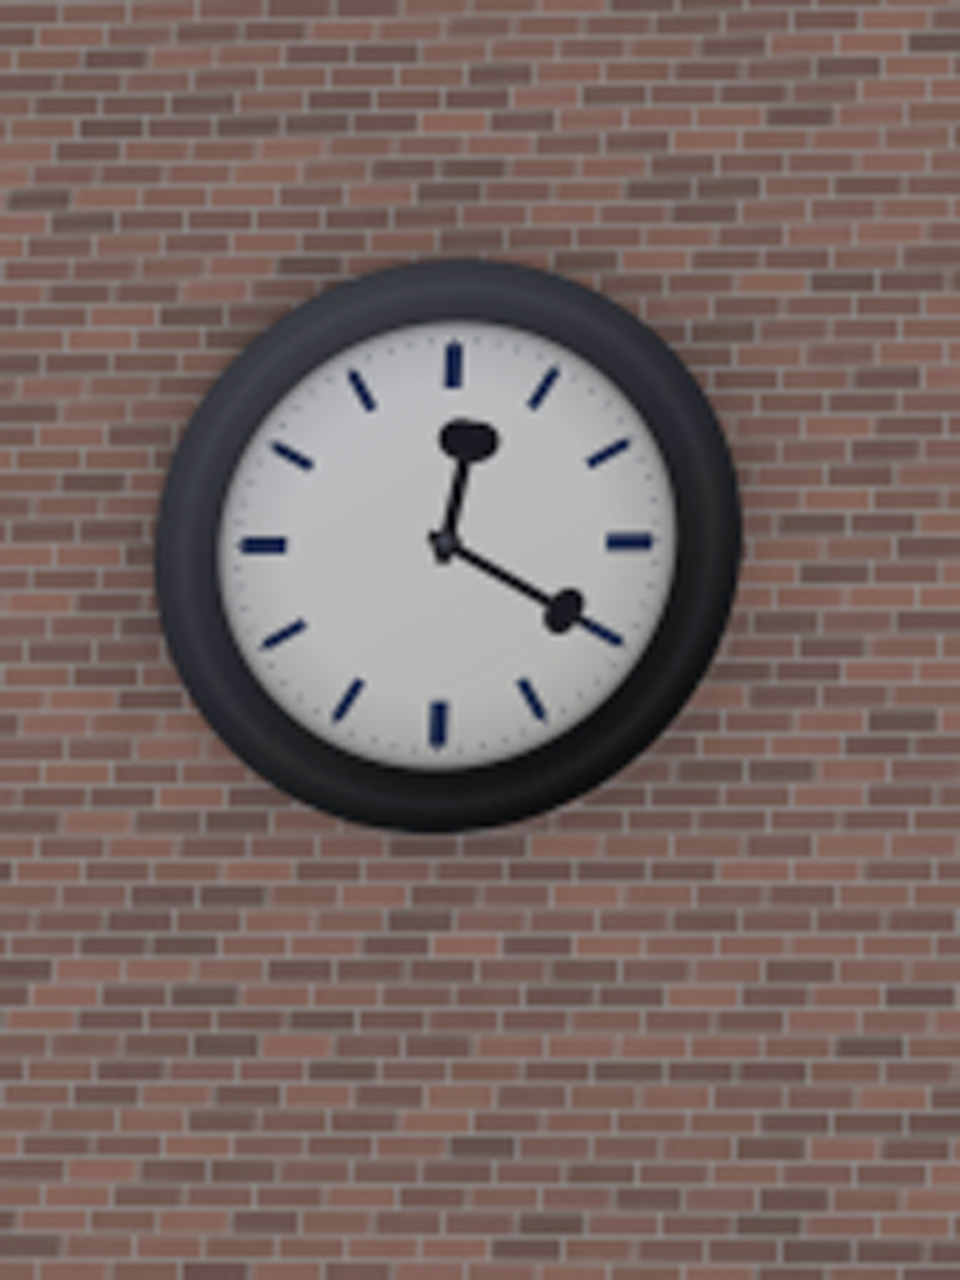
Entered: 12.20
